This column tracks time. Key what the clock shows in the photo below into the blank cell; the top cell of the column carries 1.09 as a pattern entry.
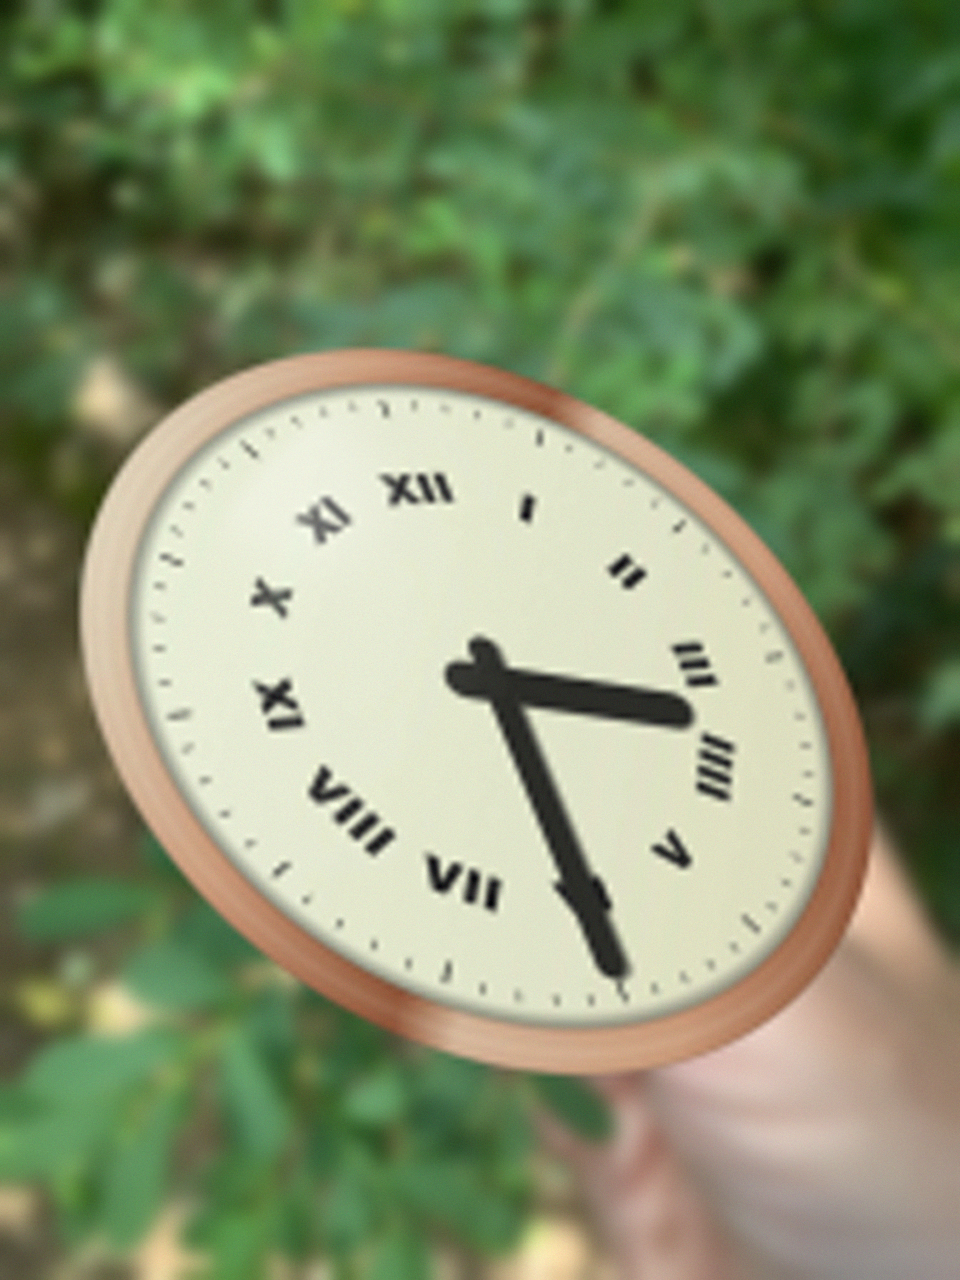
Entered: 3.30
